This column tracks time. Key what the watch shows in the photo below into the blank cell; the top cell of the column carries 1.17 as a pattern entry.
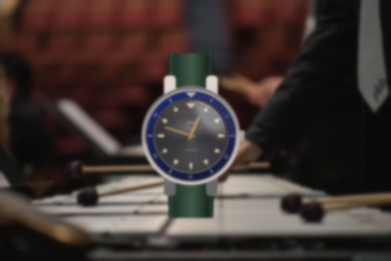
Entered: 12.48
